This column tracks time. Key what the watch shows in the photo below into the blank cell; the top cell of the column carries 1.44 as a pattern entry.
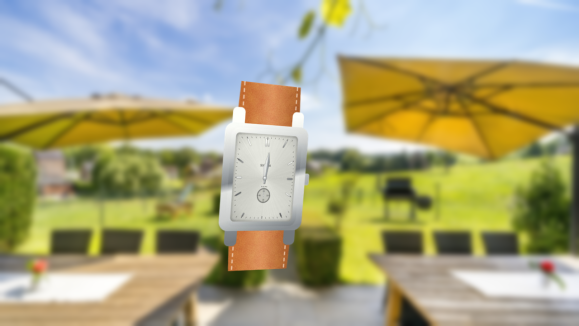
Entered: 12.01
